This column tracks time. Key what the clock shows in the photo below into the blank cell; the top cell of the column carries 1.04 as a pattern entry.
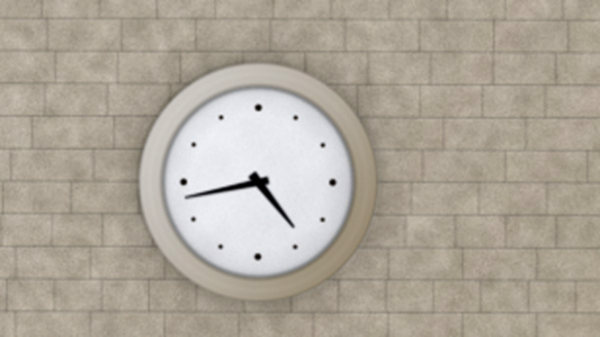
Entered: 4.43
